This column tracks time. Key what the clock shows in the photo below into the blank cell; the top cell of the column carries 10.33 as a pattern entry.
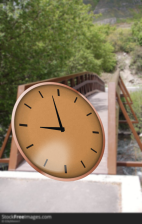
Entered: 8.58
